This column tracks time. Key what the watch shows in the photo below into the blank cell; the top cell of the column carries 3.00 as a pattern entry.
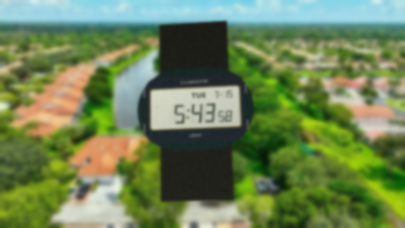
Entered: 5.43
